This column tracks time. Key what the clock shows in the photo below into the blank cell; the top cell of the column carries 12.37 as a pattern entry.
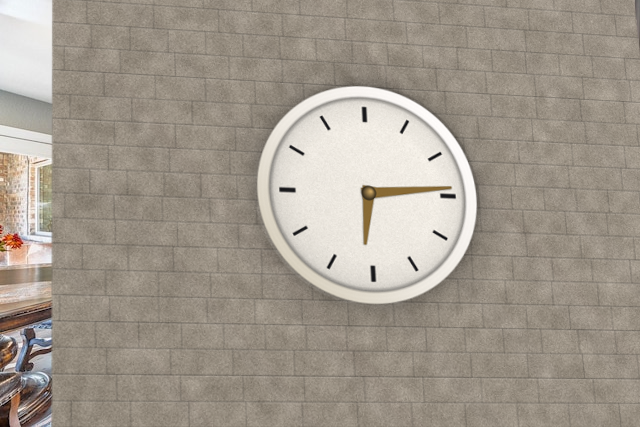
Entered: 6.14
